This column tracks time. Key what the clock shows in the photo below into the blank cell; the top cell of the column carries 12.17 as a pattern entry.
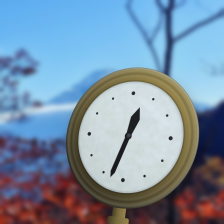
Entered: 12.33
